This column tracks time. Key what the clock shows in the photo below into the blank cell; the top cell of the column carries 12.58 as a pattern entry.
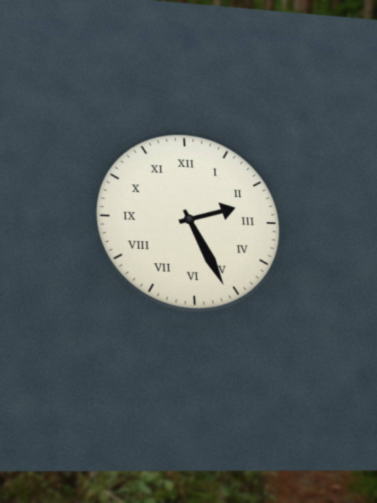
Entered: 2.26
